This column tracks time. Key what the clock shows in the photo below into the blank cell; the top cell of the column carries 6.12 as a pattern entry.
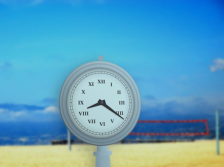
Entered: 8.21
